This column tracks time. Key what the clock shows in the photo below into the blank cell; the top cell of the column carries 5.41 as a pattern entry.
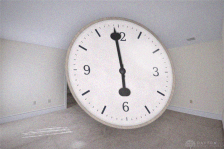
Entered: 5.59
